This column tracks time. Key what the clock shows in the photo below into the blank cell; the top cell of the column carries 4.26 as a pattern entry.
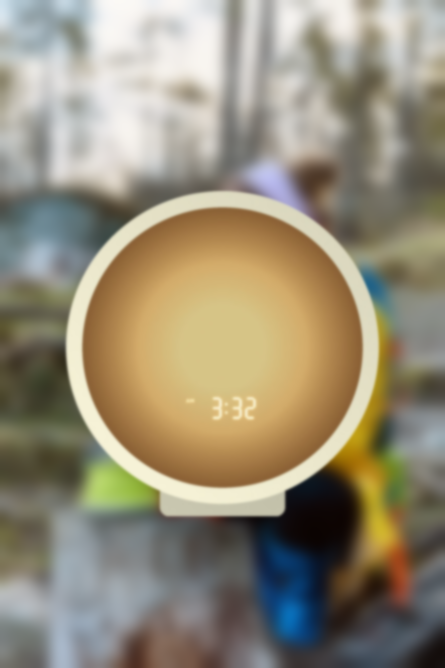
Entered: 3.32
